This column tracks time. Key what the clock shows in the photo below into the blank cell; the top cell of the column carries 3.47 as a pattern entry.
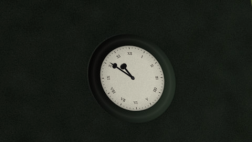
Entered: 10.51
